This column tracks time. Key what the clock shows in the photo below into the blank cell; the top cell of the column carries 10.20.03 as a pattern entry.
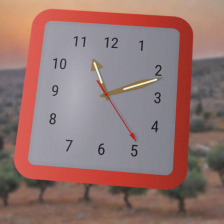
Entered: 11.11.24
